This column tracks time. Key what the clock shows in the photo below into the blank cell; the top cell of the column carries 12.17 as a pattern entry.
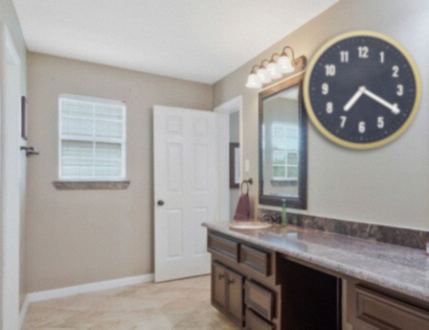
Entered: 7.20
